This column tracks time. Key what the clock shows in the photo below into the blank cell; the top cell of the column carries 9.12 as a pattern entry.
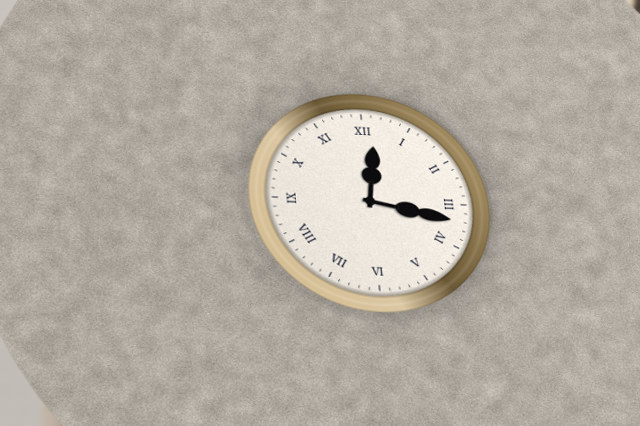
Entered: 12.17
